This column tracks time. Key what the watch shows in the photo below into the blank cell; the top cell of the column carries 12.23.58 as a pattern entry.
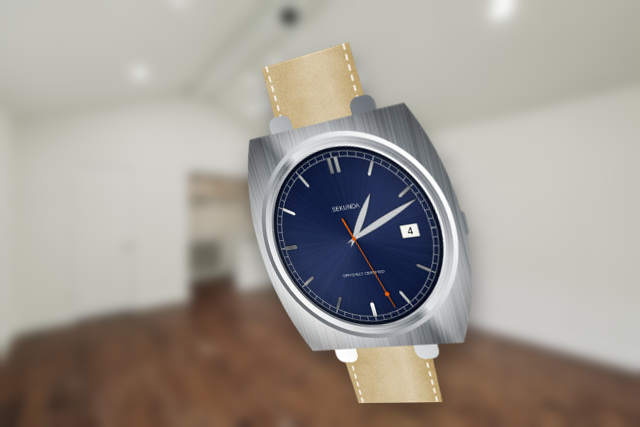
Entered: 1.11.27
